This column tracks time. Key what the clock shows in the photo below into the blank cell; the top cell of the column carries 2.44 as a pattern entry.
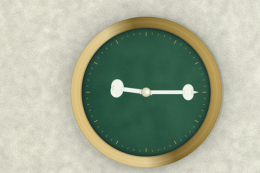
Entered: 9.15
